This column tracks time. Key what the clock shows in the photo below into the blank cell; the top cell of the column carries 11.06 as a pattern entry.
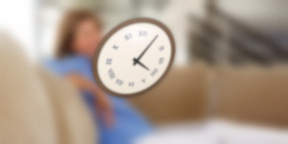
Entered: 4.05
